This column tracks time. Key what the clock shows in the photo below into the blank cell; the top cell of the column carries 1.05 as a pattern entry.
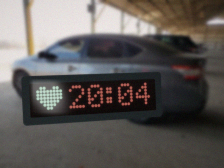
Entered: 20.04
